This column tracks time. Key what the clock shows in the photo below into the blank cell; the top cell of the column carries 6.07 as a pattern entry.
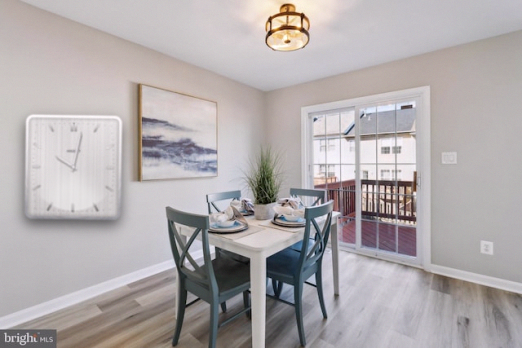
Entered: 10.02
